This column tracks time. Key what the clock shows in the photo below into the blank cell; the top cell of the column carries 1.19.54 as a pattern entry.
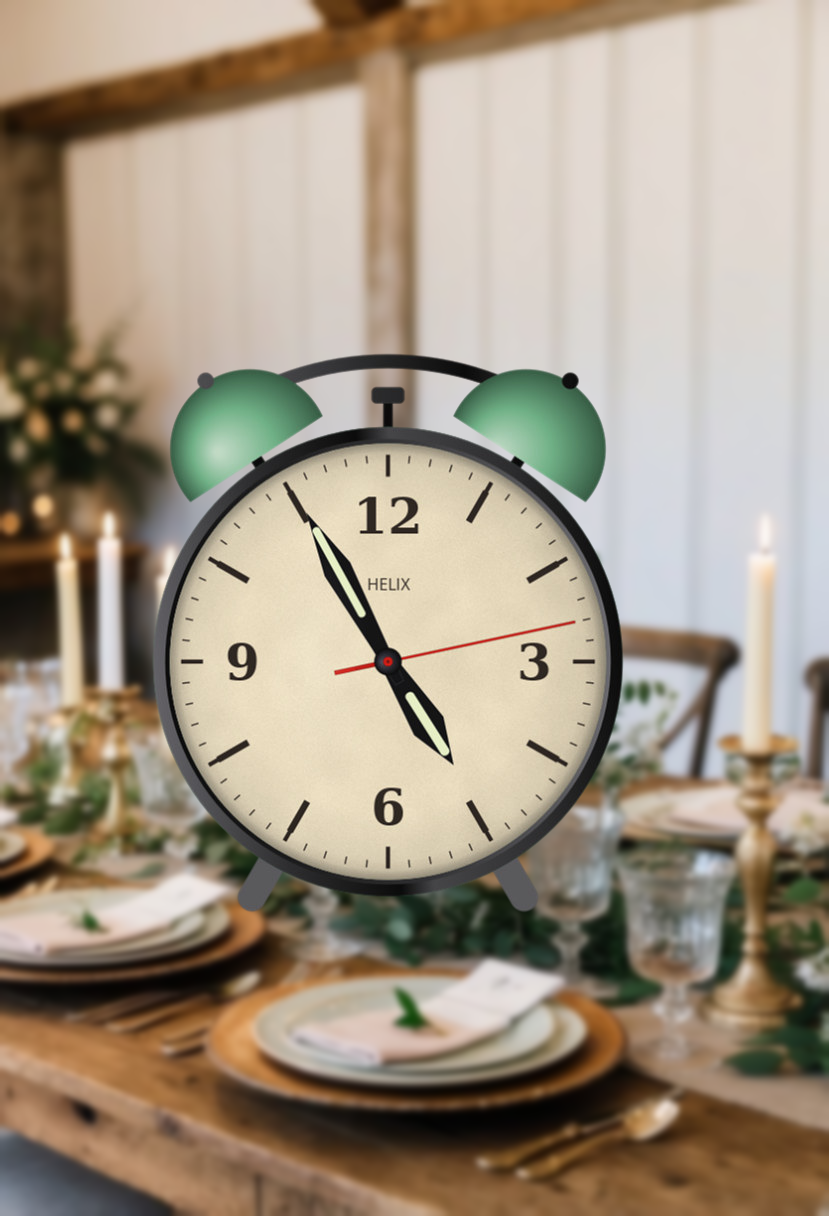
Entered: 4.55.13
